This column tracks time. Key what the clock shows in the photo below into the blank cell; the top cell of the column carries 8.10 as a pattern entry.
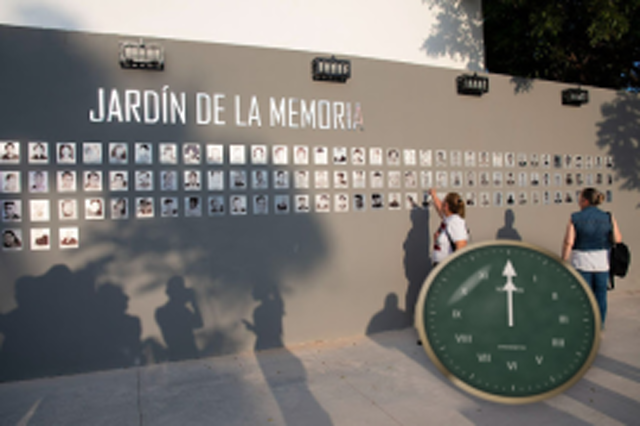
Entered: 12.00
